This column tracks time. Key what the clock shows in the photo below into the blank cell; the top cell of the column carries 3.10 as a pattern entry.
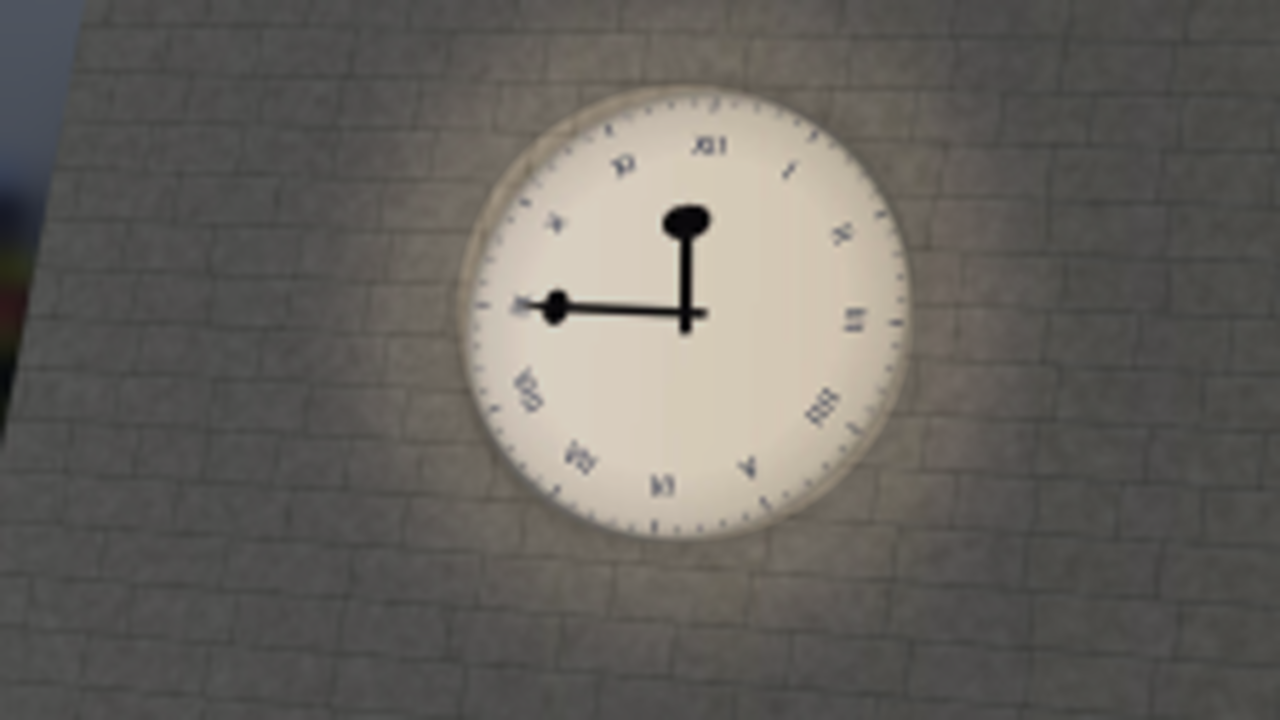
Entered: 11.45
